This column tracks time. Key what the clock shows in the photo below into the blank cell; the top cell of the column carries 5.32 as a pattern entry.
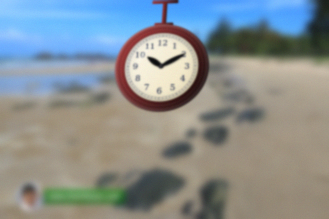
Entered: 10.10
